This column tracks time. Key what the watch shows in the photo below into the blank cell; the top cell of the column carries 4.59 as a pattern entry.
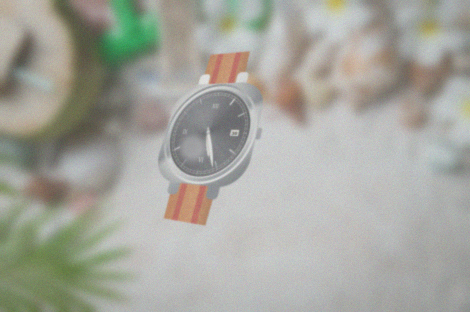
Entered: 5.26
